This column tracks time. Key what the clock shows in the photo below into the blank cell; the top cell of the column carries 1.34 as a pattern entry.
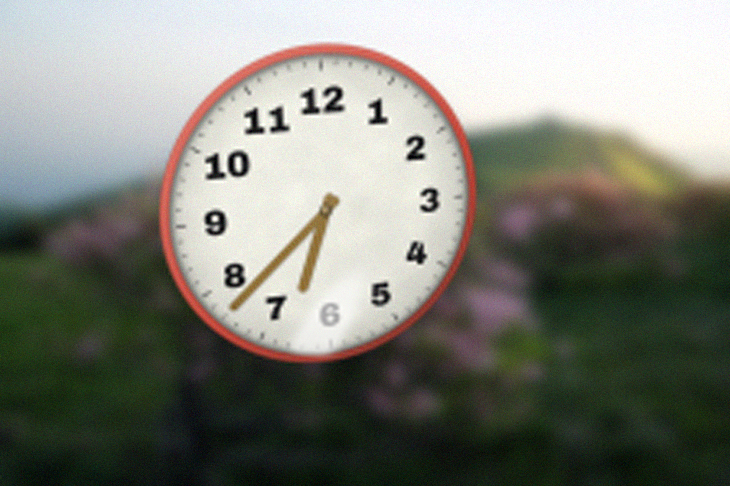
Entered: 6.38
